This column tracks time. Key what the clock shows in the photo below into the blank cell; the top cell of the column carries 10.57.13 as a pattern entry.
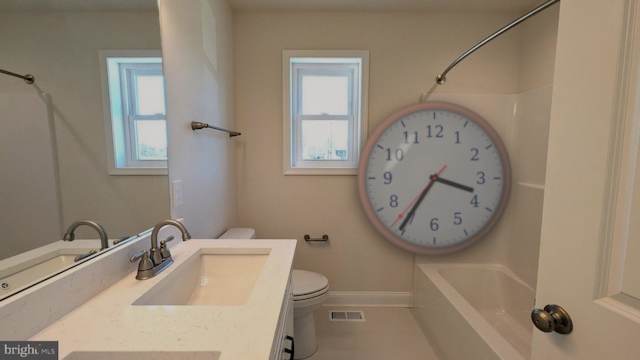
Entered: 3.35.37
